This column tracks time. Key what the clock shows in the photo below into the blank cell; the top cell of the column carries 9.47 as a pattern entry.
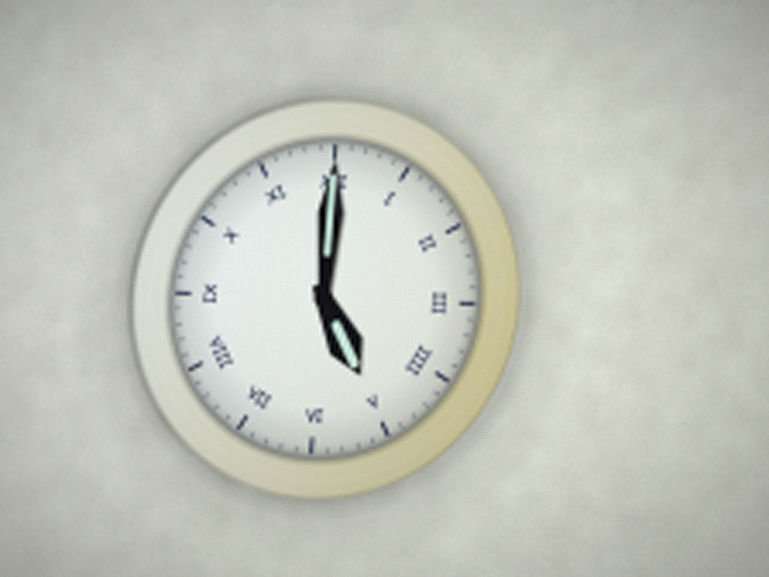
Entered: 5.00
